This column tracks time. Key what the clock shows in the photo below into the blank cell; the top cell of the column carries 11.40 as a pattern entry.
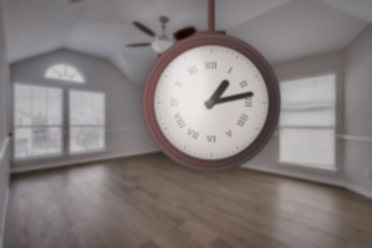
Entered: 1.13
